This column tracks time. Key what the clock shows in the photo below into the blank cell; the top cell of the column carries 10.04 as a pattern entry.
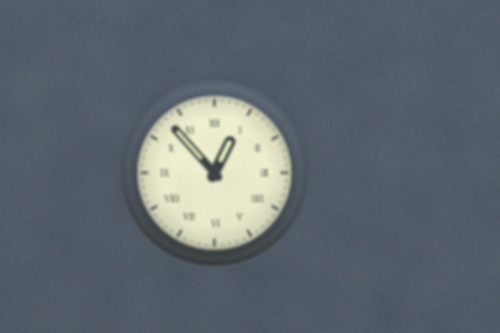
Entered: 12.53
